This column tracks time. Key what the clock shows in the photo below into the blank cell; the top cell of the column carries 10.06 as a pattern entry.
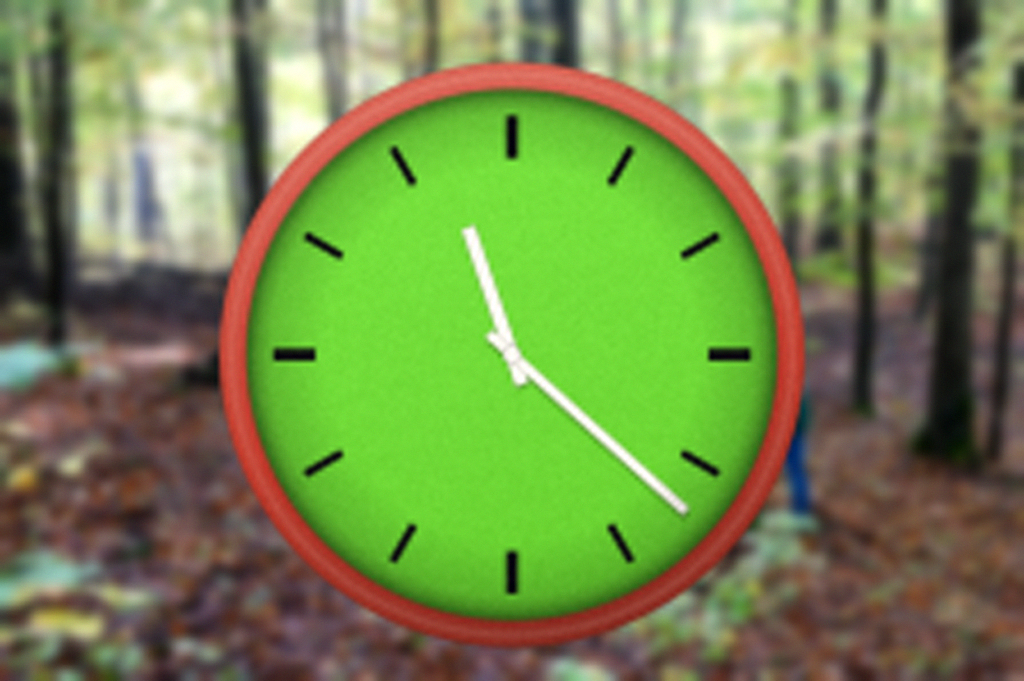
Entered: 11.22
